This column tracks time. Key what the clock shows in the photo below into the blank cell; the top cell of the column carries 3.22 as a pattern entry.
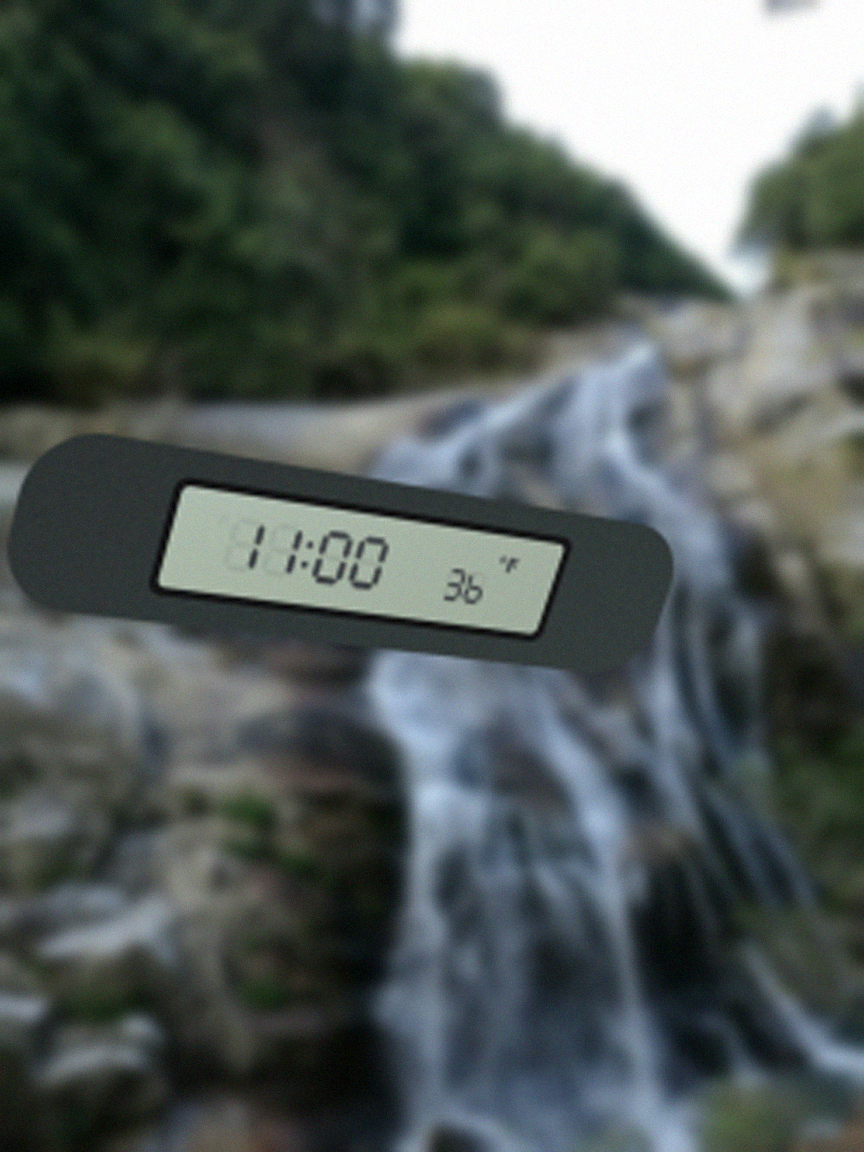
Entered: 11.00
